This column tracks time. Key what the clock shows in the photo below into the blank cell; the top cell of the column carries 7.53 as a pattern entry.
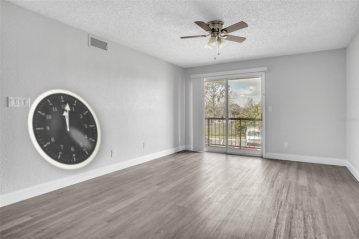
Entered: 12.02
